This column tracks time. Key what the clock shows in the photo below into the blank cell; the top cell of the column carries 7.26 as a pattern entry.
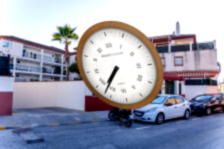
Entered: 7.37
